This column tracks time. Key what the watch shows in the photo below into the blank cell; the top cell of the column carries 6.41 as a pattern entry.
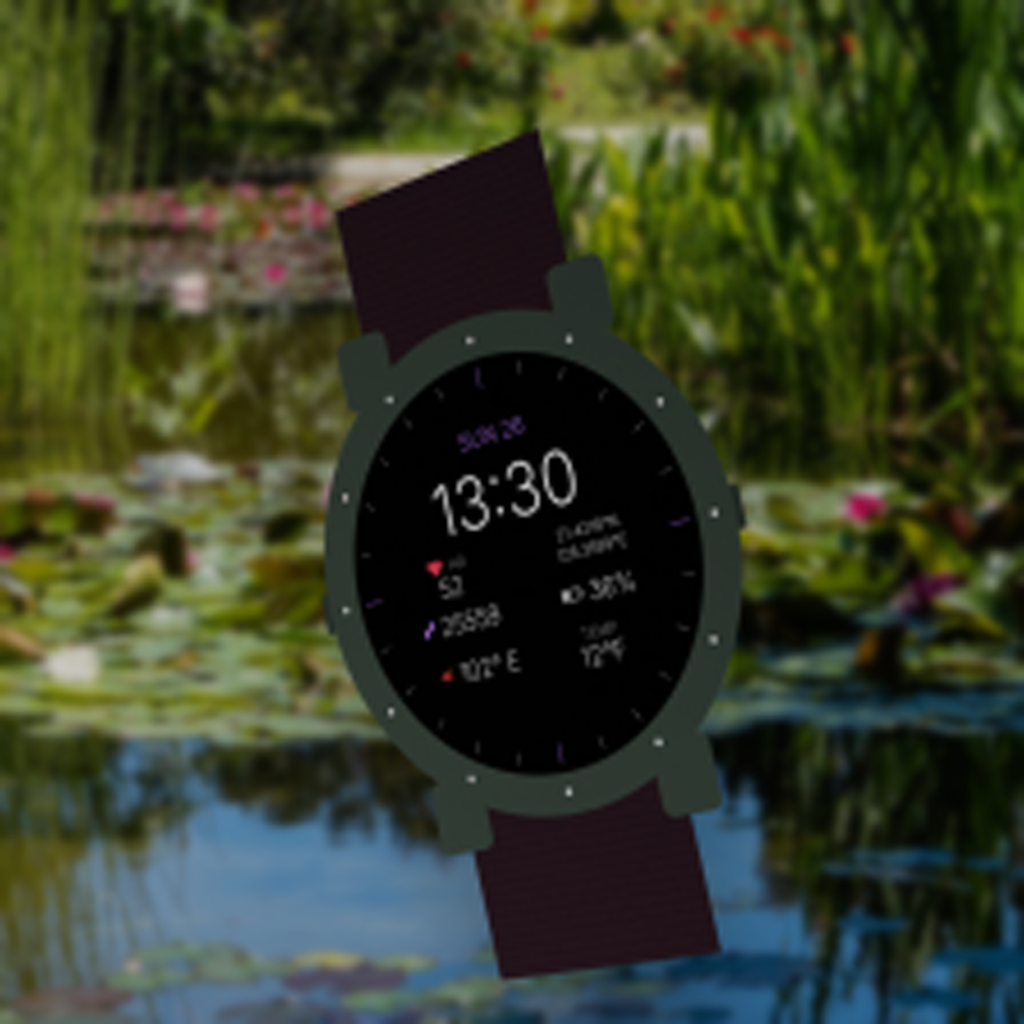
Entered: 13.30
